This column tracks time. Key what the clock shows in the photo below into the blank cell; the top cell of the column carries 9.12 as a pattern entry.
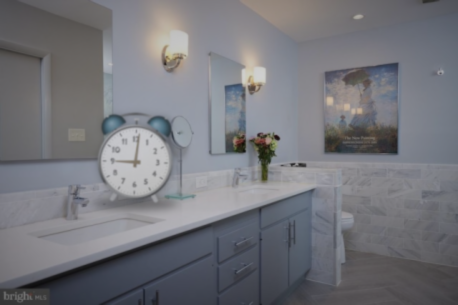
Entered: 9.01
